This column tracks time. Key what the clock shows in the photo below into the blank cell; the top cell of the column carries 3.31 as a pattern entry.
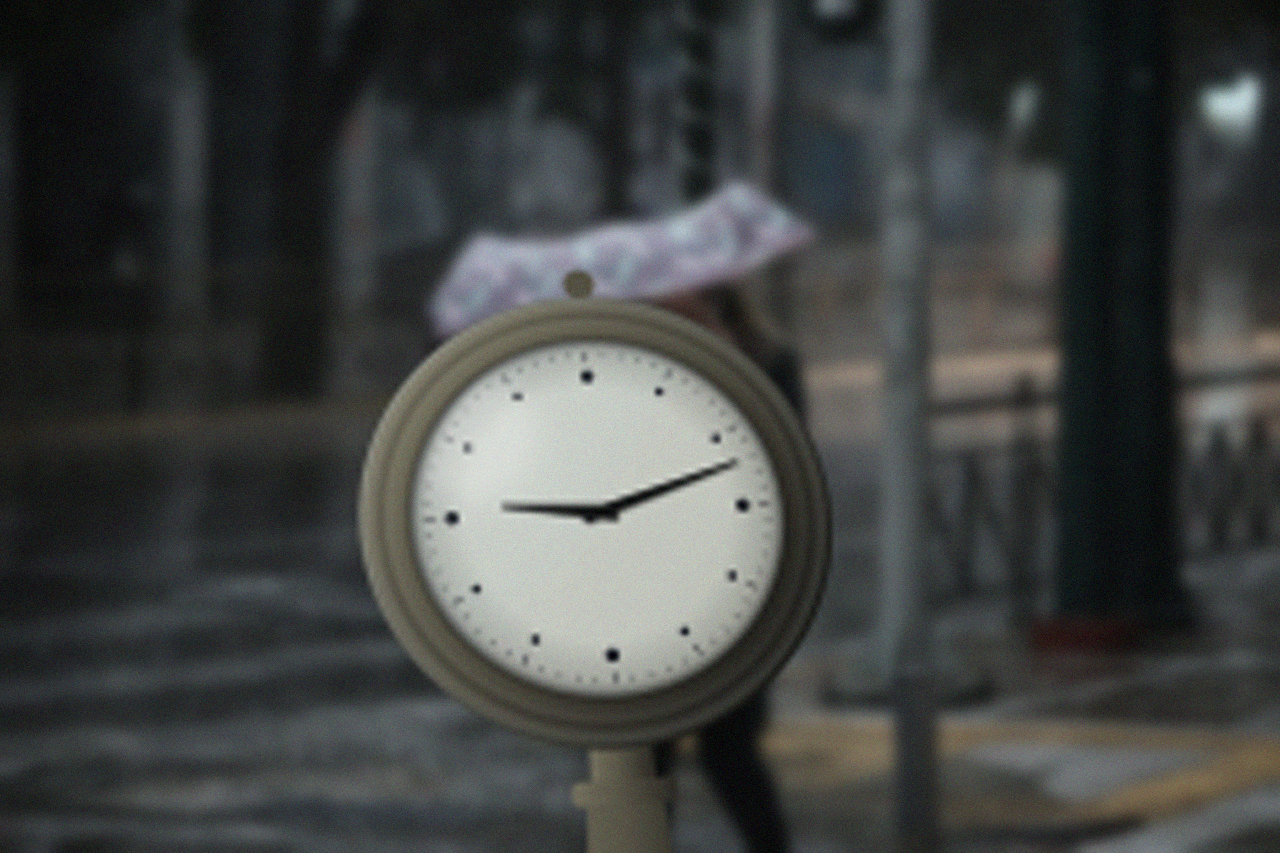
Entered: 9.12
